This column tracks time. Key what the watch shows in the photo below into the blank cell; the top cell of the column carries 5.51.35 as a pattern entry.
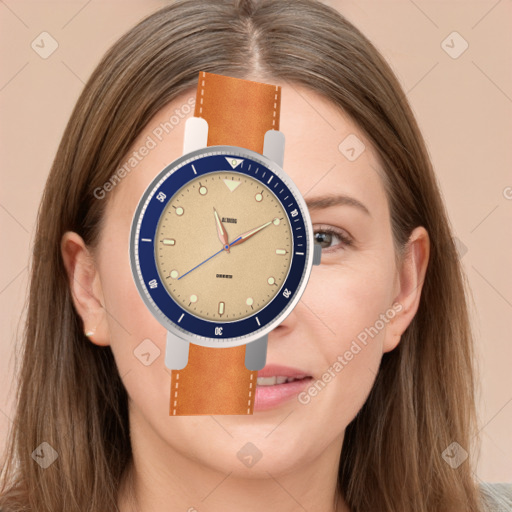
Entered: 11.09.39
